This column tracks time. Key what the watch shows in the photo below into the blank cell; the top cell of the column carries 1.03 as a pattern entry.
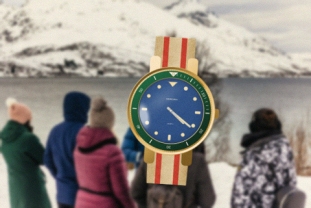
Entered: 4.21
